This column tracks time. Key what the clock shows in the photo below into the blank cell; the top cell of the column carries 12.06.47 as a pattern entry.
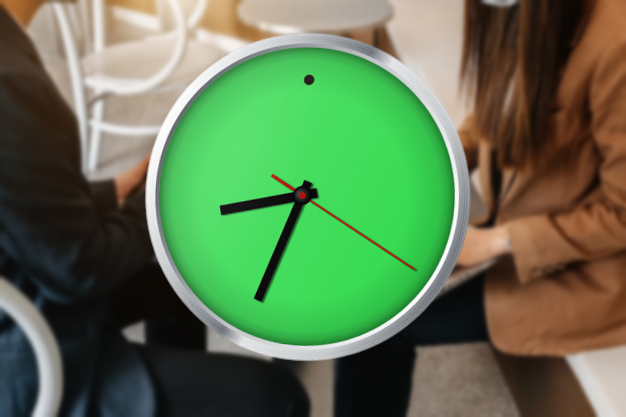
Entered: 8.33.20
